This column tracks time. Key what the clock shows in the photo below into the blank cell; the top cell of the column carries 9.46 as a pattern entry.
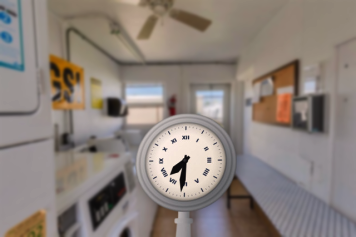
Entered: 7.31
